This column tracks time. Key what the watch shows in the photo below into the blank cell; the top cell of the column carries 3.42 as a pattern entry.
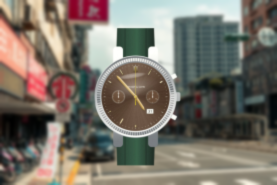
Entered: 4.53
